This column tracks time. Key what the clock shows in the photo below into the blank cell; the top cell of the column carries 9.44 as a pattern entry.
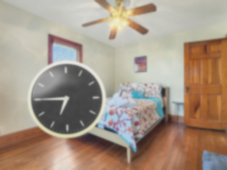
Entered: 6.45
